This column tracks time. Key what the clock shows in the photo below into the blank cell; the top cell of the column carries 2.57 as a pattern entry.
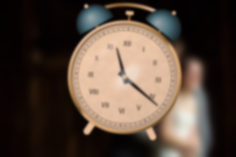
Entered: 11.21
